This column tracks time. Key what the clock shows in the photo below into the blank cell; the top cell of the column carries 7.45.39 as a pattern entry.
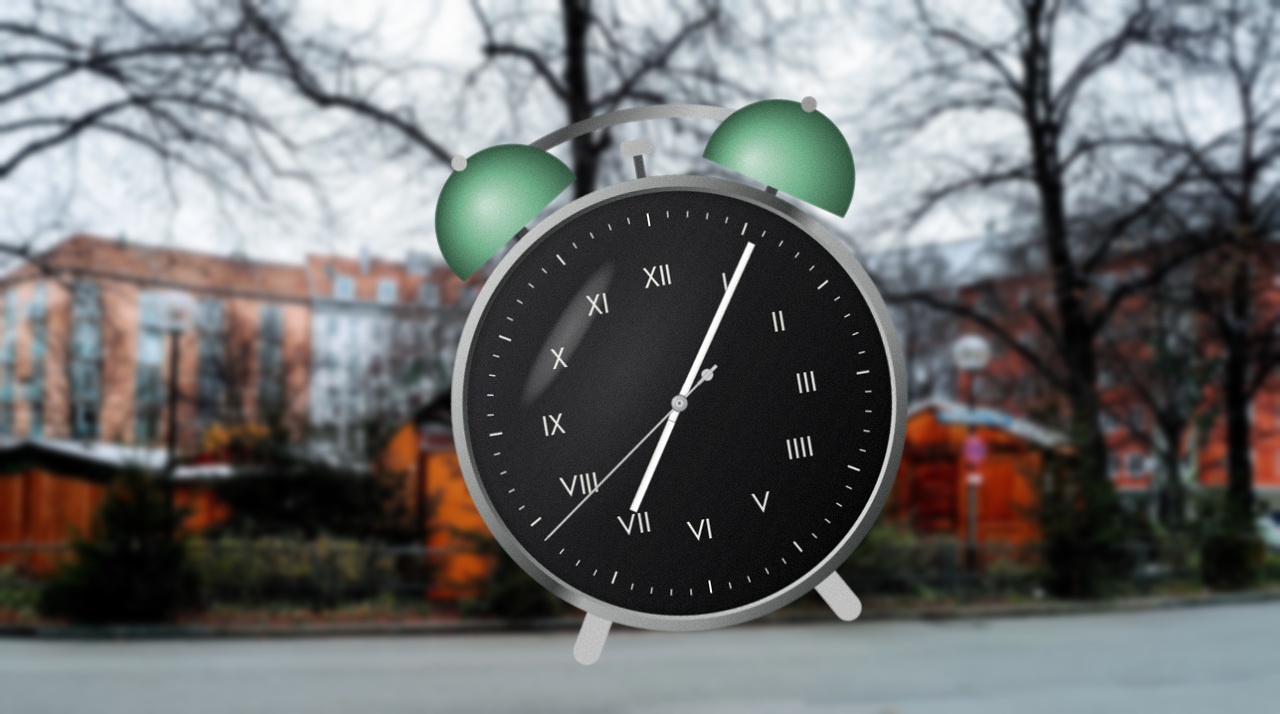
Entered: 7.05.39
